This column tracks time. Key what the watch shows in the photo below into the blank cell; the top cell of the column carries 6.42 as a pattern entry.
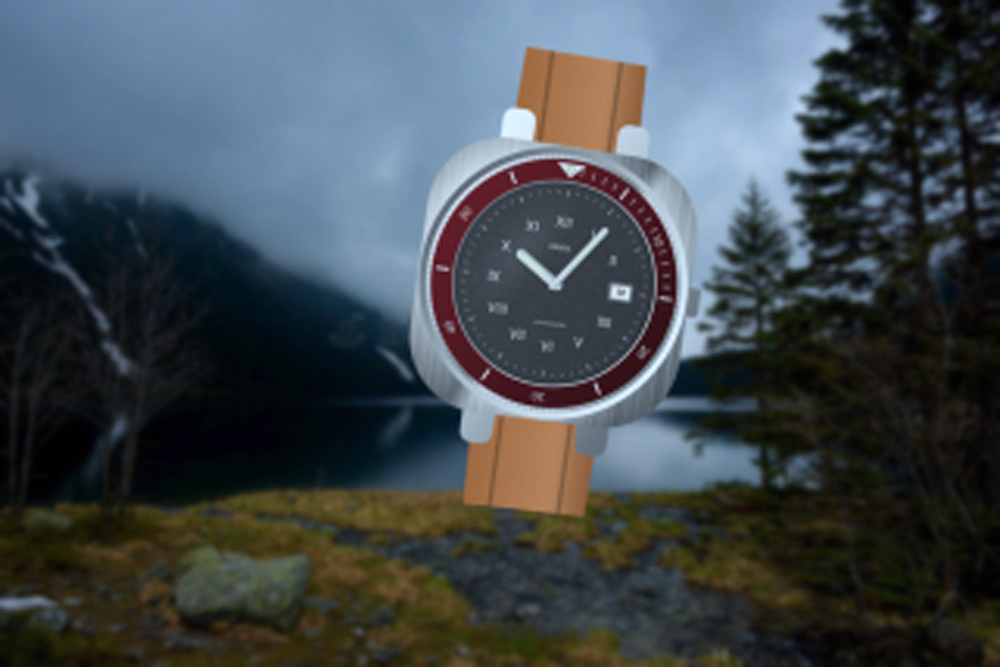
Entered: 10.06
